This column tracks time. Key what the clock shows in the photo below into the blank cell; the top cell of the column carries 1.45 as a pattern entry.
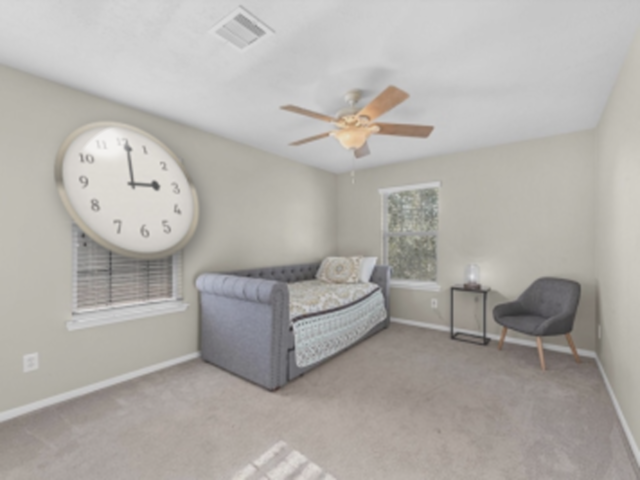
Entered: 3.01
